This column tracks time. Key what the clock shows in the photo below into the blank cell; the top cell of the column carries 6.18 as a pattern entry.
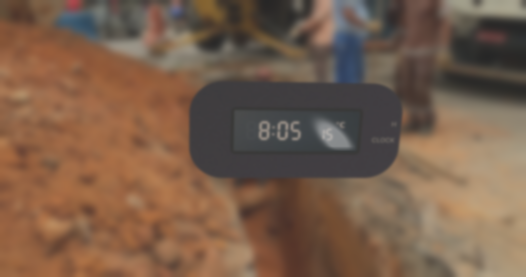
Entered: 8.05
